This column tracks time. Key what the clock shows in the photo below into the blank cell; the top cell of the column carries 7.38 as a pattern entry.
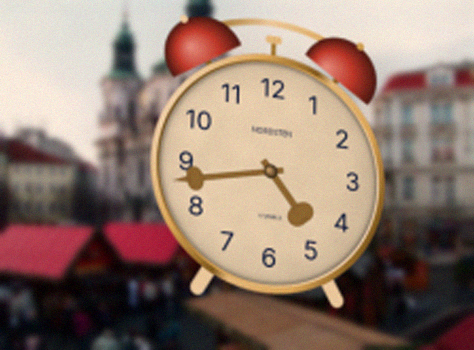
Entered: 4.43
